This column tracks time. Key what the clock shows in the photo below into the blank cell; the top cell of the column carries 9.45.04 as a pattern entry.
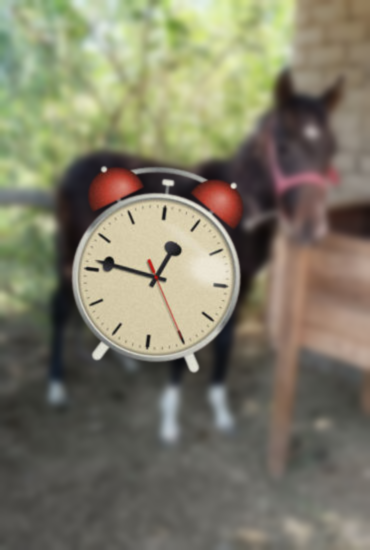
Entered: 12.46.25
